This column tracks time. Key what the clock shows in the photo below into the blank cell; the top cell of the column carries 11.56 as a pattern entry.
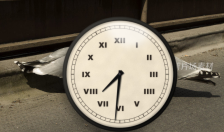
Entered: 7.31
